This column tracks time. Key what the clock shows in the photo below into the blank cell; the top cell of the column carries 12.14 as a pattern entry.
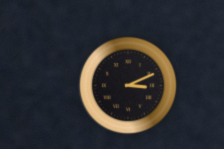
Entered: 3.11
